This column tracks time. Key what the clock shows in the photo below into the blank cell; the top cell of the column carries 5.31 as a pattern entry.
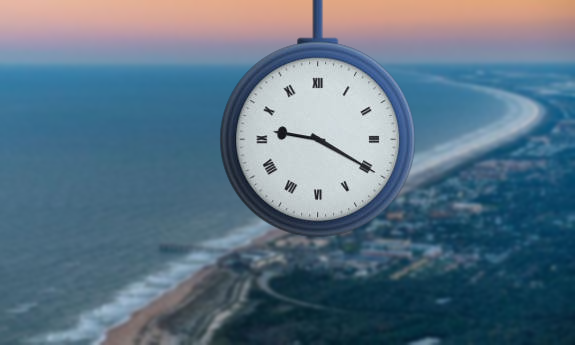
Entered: 9.20
